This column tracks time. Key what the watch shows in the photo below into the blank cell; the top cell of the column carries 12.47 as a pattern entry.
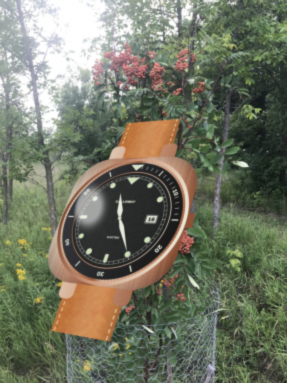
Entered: 11.25
